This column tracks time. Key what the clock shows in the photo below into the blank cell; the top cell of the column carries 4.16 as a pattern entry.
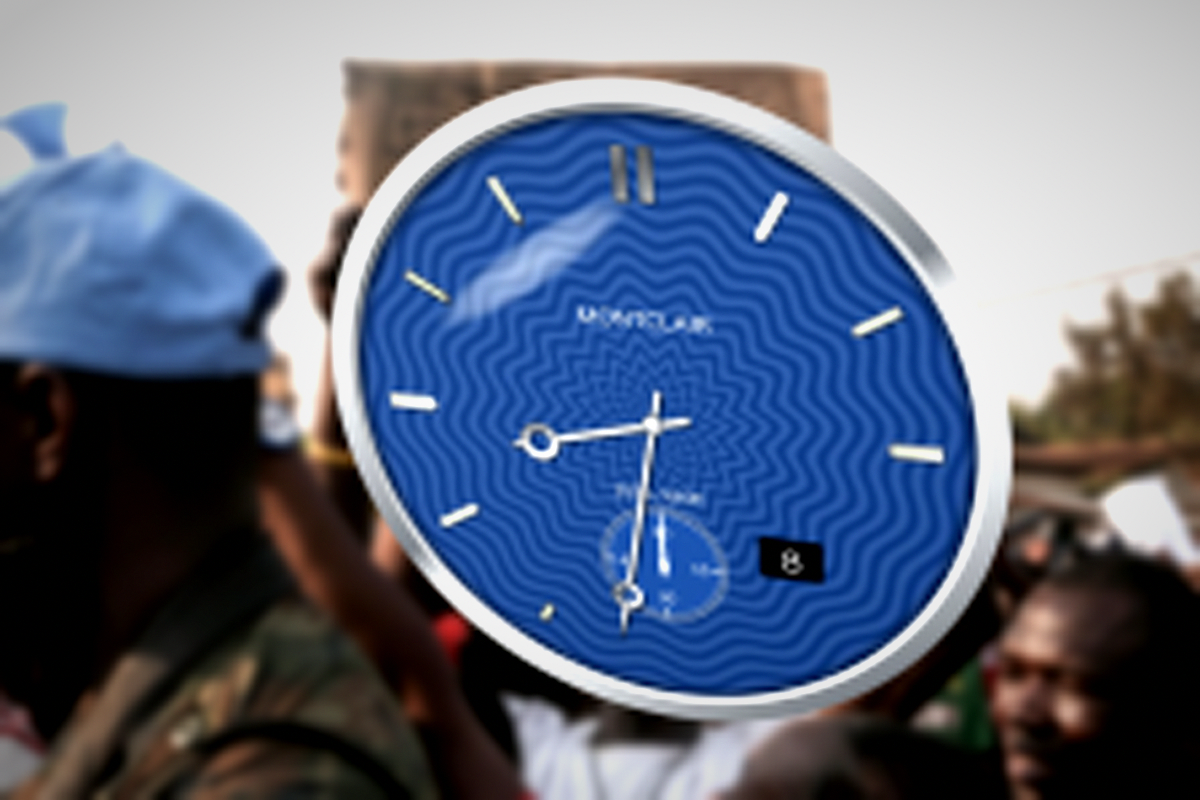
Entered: 8.32
